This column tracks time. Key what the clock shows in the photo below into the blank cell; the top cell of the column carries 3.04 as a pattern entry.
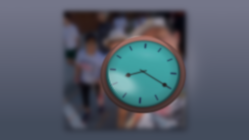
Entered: 8.20
